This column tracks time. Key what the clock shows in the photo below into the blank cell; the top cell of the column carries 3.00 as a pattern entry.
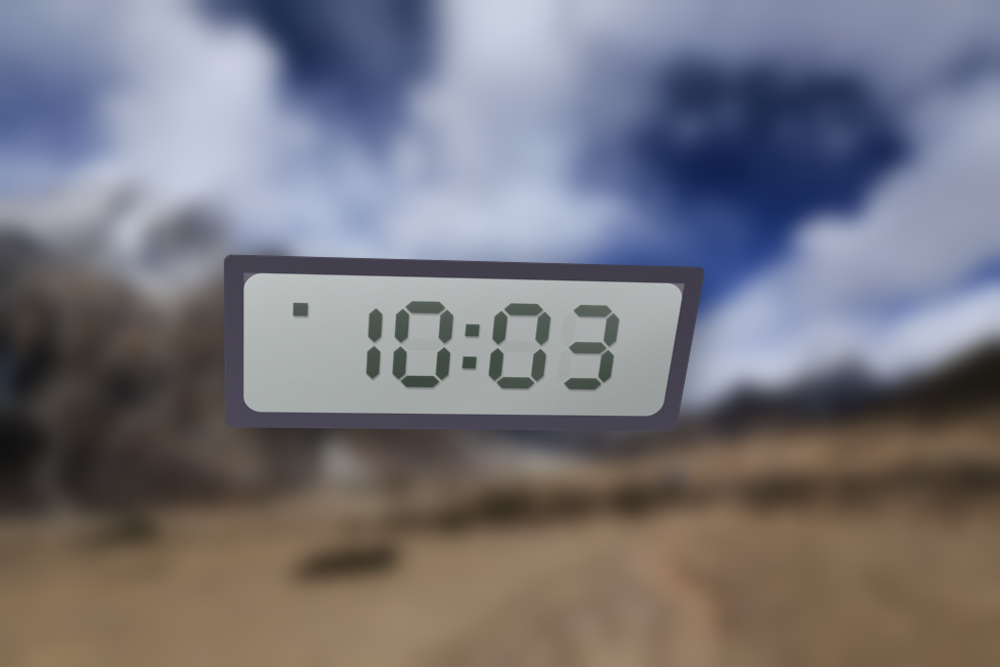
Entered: 10.03
